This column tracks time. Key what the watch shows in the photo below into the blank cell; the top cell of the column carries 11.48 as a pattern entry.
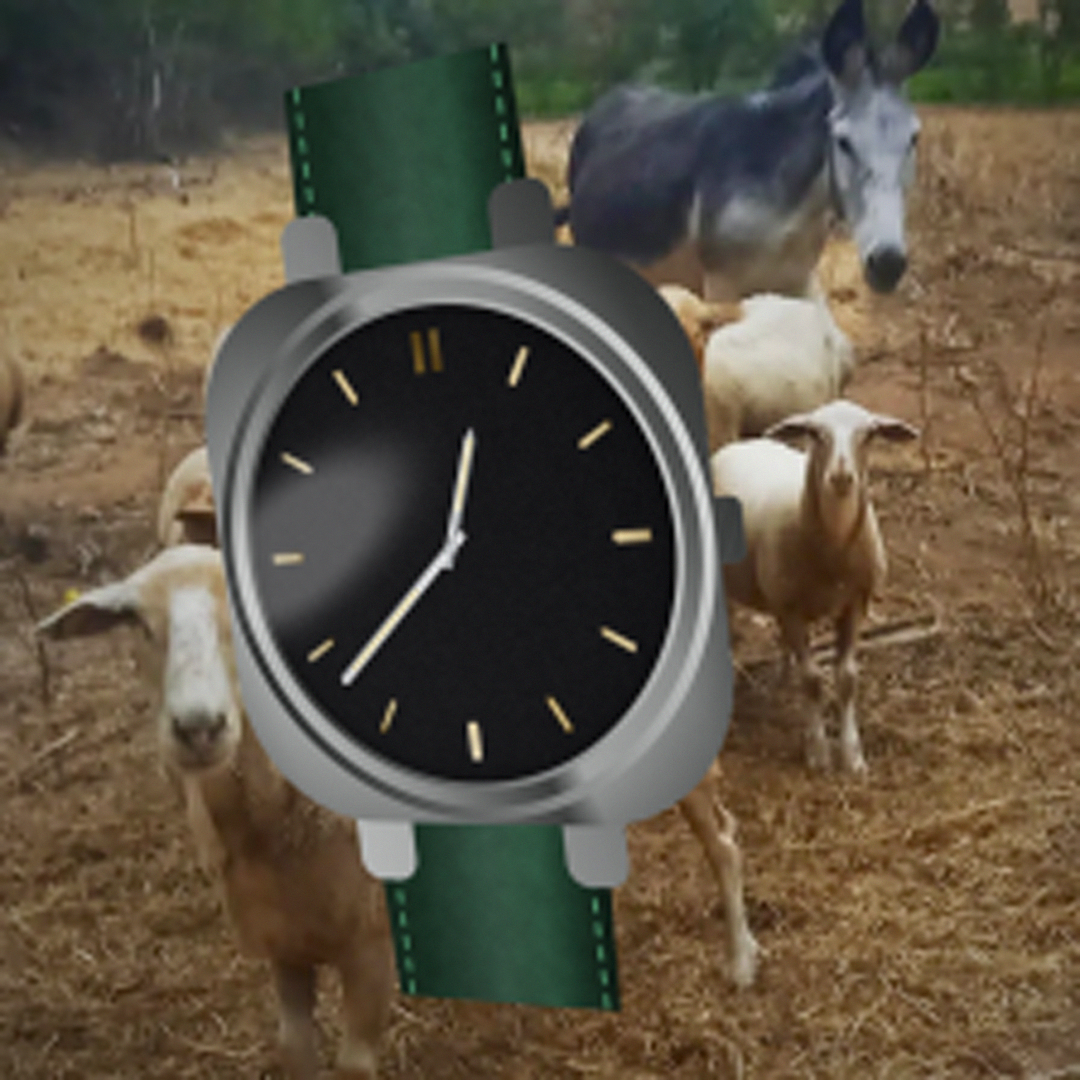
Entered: 12.38
